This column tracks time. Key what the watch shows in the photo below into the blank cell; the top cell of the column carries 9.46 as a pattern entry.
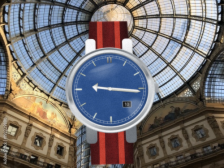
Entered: 9.16
